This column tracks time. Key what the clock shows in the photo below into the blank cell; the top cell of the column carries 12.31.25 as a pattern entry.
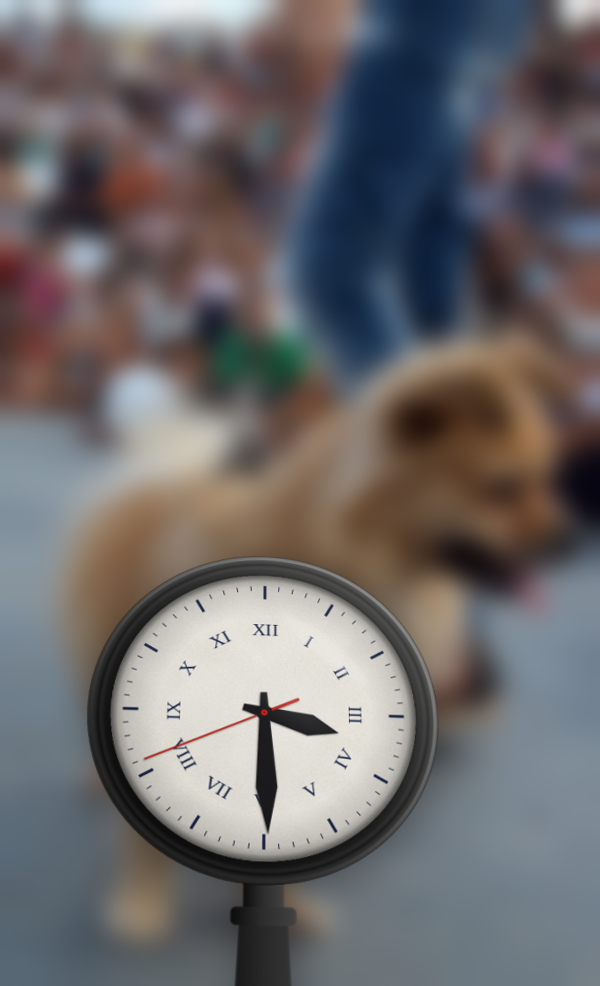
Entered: 3.29.41
